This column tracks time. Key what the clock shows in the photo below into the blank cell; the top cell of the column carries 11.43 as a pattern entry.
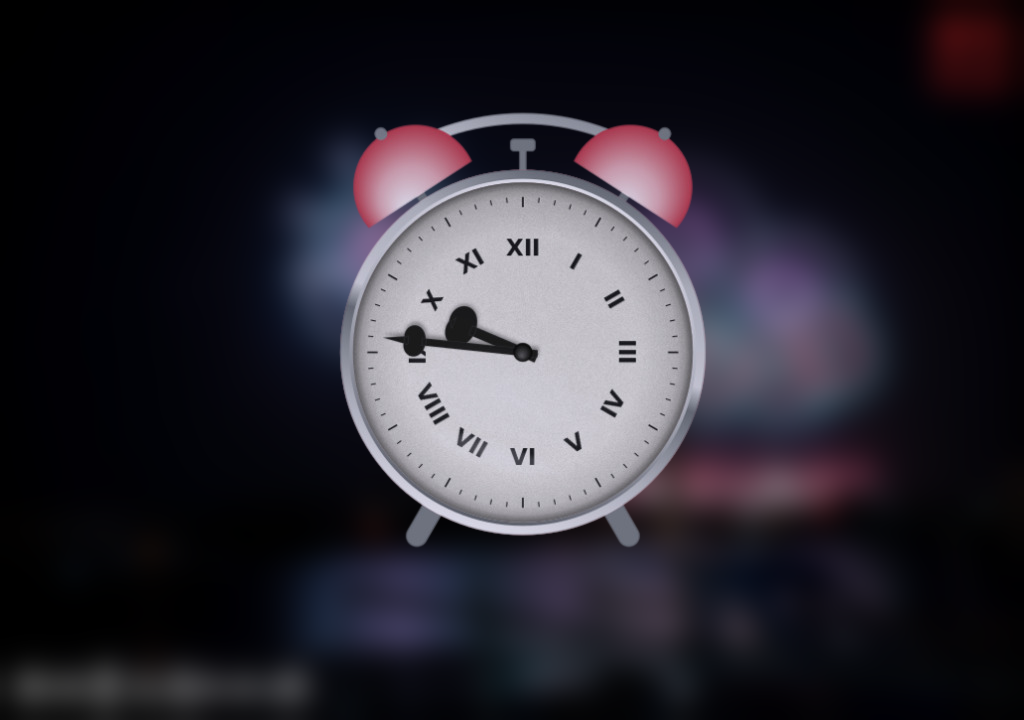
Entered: 9.46
